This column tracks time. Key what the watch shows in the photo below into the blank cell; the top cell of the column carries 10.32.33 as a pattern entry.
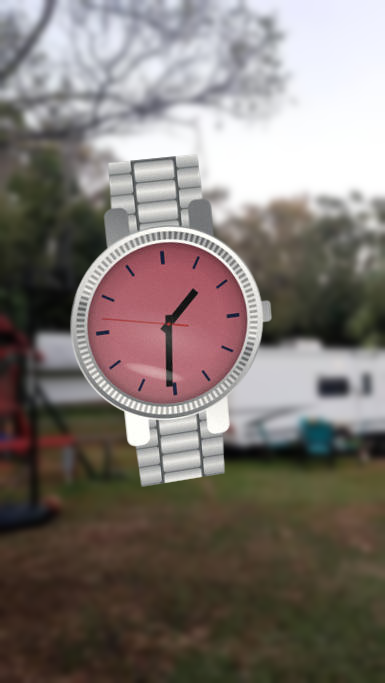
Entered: 1.30.47
